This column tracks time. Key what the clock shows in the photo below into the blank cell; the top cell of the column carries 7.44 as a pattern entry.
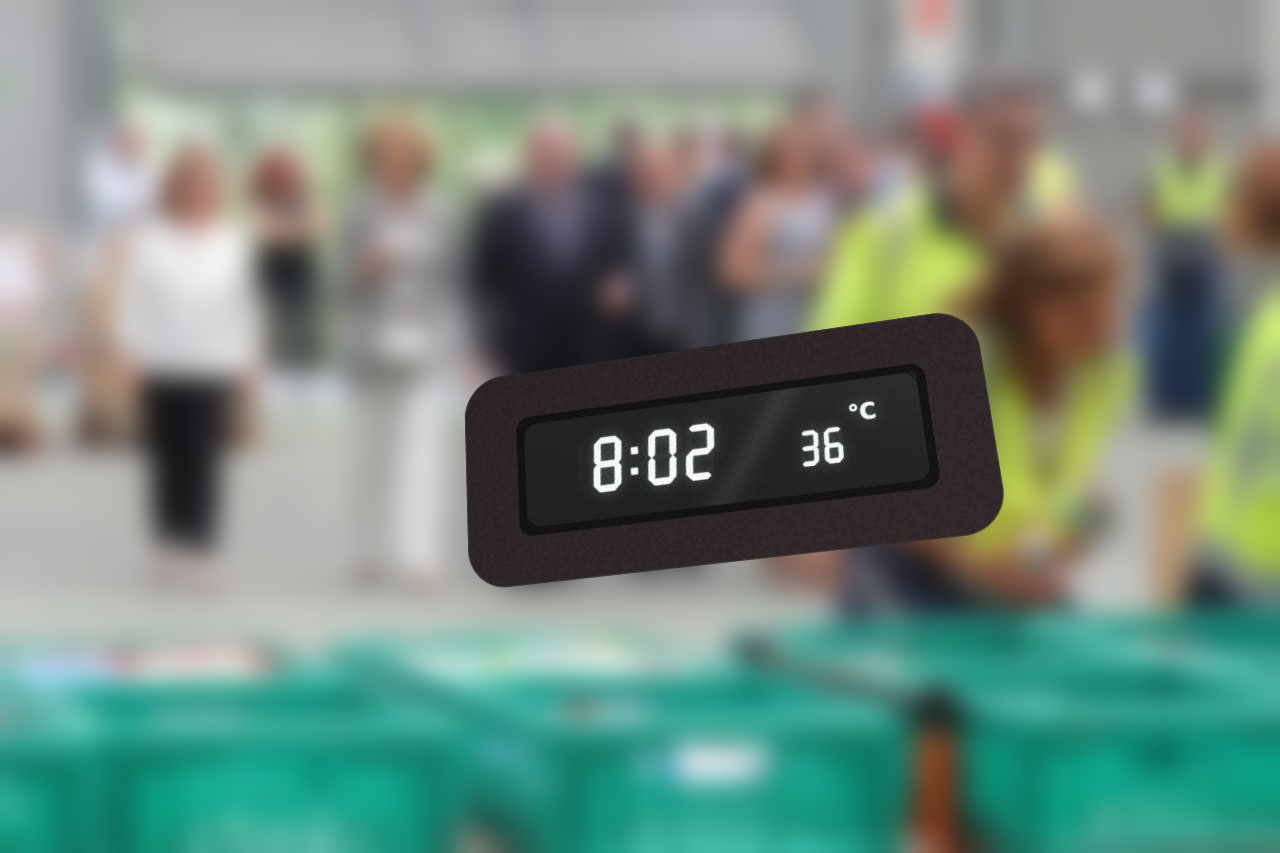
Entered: 8.02
